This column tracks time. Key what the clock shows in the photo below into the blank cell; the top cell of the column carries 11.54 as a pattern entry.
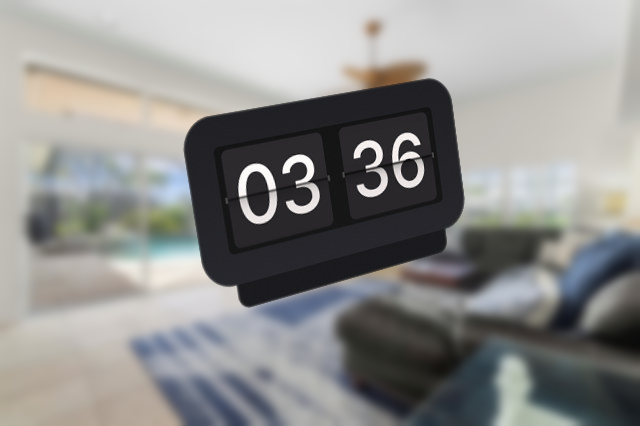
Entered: 3.36
